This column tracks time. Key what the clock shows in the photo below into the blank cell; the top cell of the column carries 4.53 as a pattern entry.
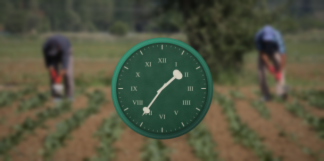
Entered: 1.36
